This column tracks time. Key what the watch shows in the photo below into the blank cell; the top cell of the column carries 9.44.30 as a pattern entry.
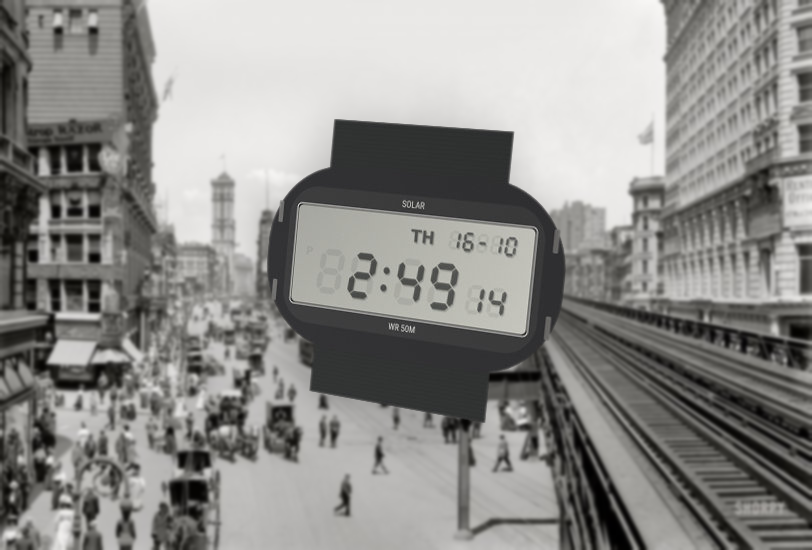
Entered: 2.49.14
